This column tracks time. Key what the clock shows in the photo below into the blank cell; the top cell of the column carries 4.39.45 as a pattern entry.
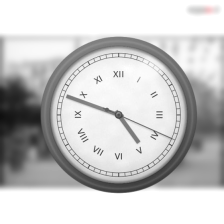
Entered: 4.48.19
